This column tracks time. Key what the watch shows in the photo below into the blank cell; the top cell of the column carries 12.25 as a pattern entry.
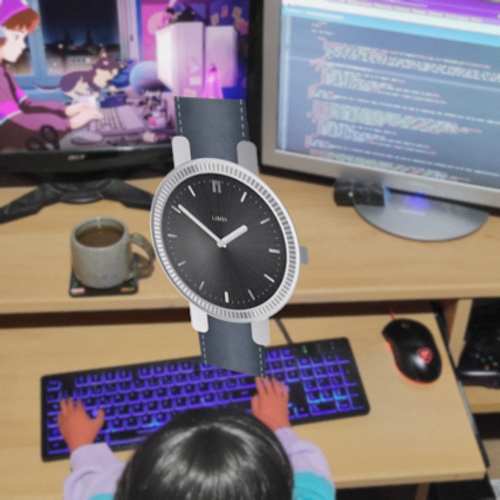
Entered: 1.51
